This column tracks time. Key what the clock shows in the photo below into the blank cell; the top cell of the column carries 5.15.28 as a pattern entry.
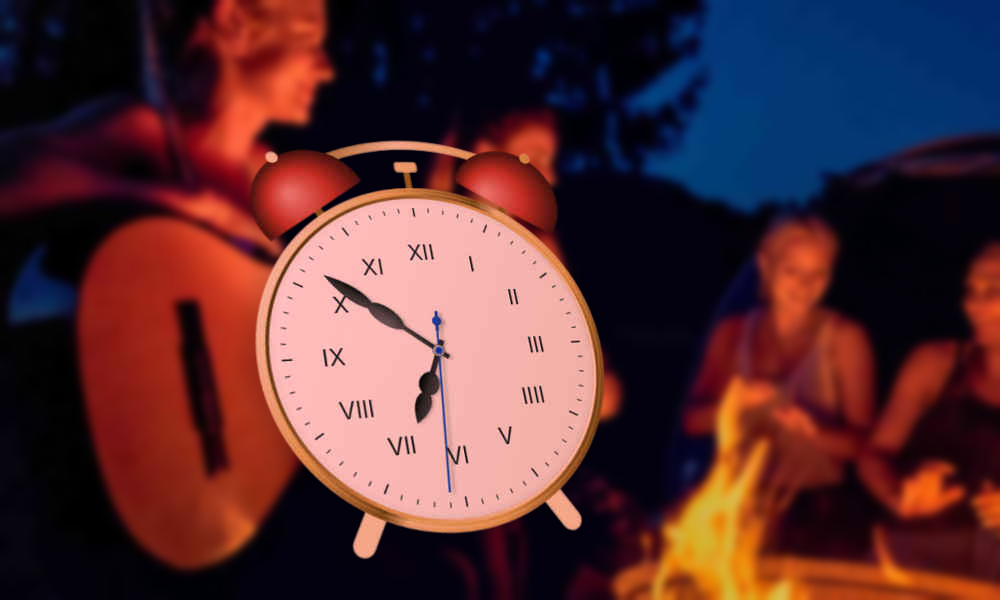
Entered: 6.51.31
